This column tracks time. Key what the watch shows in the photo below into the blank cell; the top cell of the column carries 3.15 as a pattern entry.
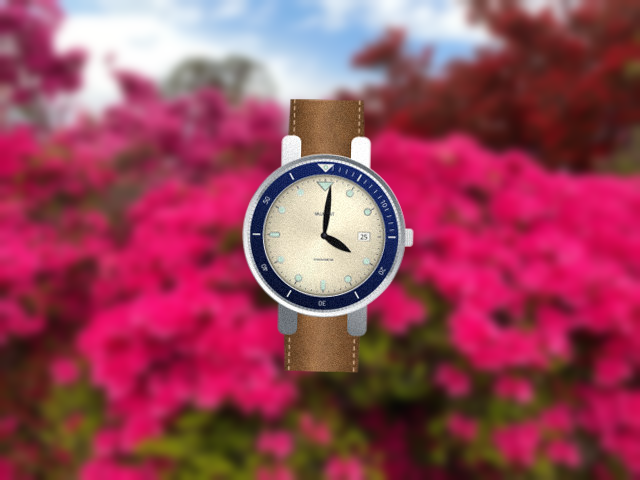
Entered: 4.01
